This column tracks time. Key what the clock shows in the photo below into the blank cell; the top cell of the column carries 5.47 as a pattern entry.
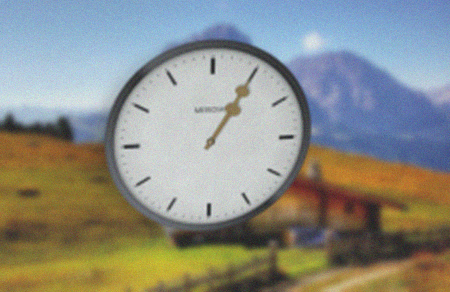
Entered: 1.05
